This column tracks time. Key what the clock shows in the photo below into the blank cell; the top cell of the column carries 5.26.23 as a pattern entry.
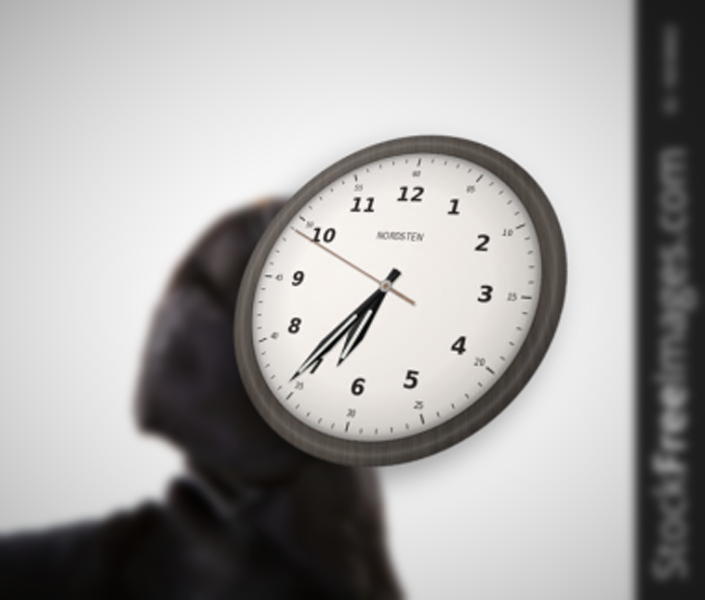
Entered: 6.35.49
